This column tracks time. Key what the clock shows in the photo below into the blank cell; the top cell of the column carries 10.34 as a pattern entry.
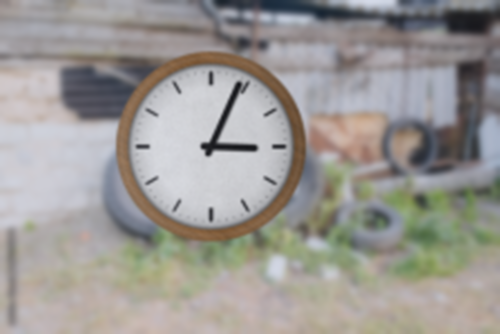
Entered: 3.04
